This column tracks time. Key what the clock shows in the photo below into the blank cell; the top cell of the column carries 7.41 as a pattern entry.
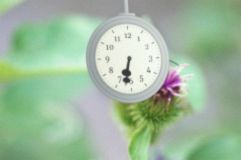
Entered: 6.32
